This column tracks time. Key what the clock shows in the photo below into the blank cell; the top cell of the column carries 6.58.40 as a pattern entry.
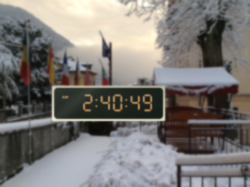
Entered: 2.40.49
